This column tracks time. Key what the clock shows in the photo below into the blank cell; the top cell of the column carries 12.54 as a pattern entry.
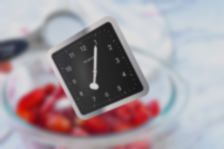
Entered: 7.05
